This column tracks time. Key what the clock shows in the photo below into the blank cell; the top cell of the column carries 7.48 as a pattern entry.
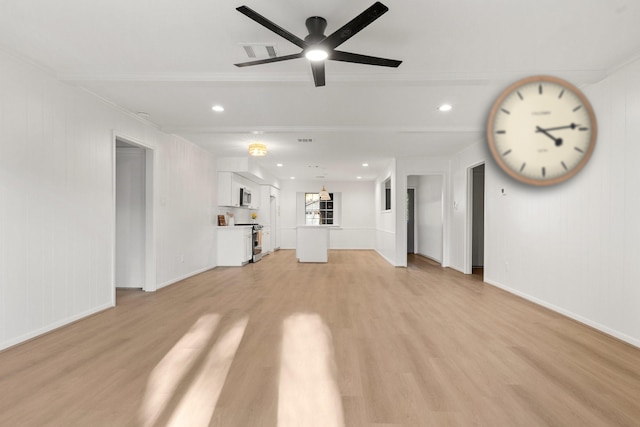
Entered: 4.14
